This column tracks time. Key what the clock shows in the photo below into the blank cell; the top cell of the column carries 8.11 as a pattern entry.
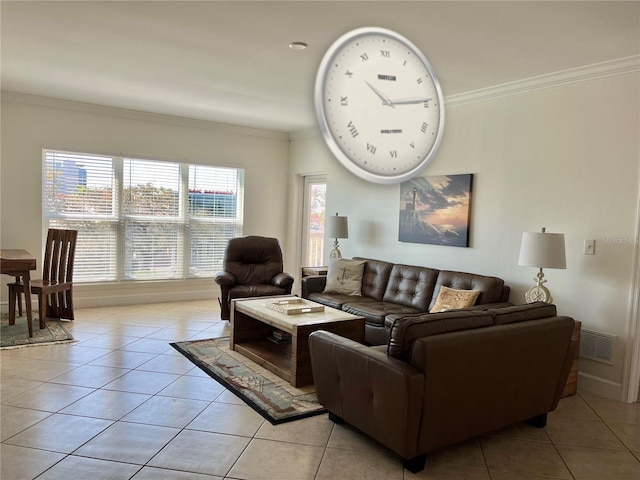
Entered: 10.14
